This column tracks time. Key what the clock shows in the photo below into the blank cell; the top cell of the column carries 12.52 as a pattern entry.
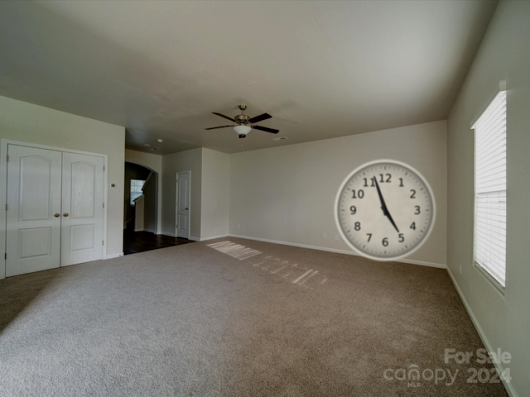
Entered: 4.57
